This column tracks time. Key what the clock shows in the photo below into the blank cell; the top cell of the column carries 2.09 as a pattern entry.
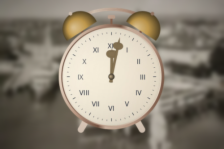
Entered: 12.02
